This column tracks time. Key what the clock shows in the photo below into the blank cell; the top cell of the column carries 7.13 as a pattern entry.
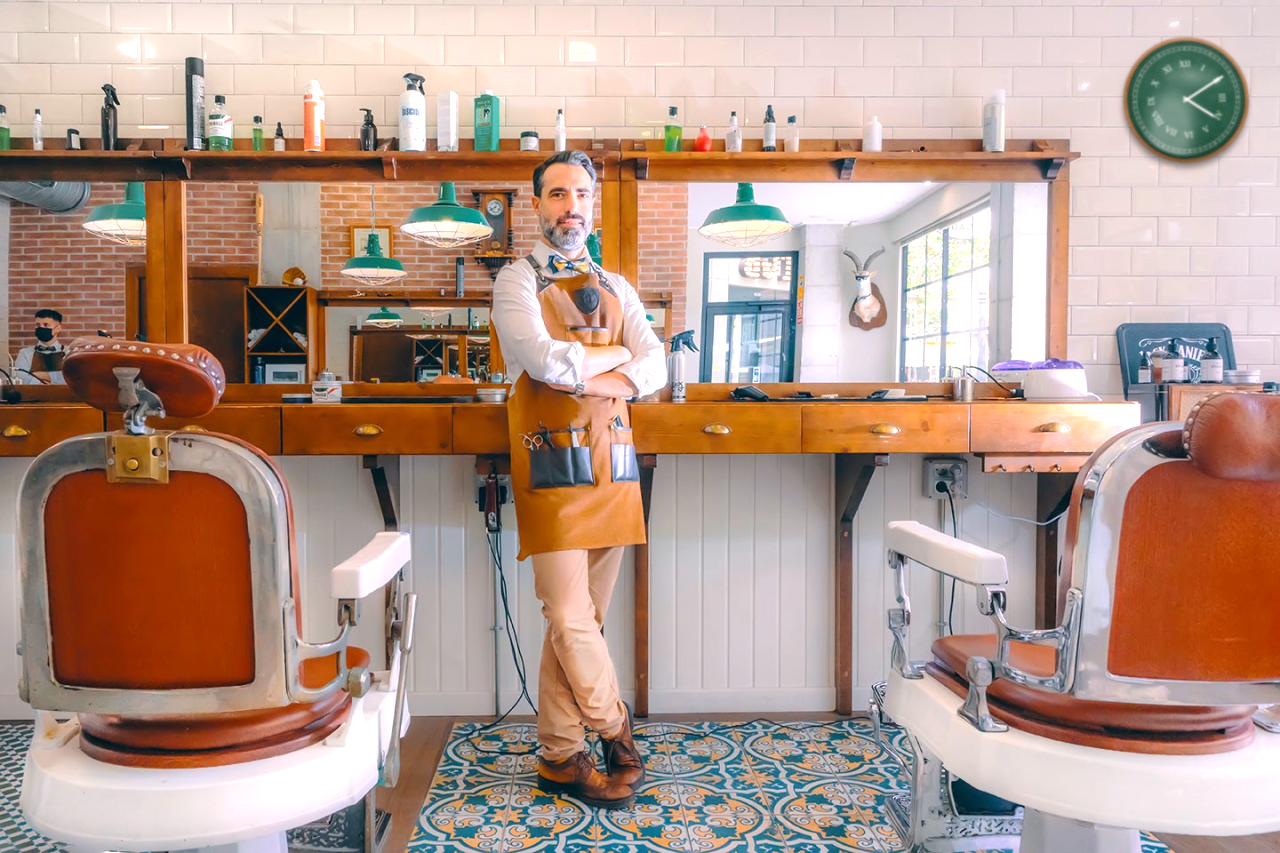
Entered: 4.10
